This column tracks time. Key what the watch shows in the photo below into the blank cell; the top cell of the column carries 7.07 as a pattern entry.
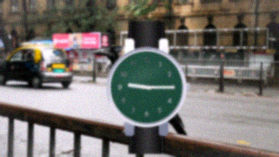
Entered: 9.15
